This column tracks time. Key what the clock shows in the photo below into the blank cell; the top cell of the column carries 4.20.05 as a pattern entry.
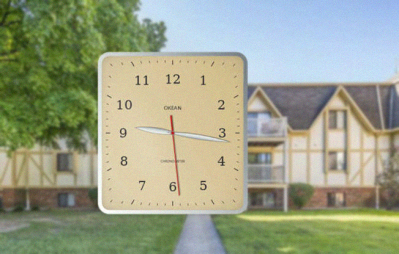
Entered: 9.16.29
